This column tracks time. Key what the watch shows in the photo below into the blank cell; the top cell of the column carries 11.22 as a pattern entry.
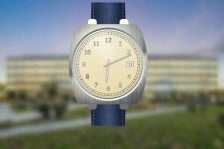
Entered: 6.11
